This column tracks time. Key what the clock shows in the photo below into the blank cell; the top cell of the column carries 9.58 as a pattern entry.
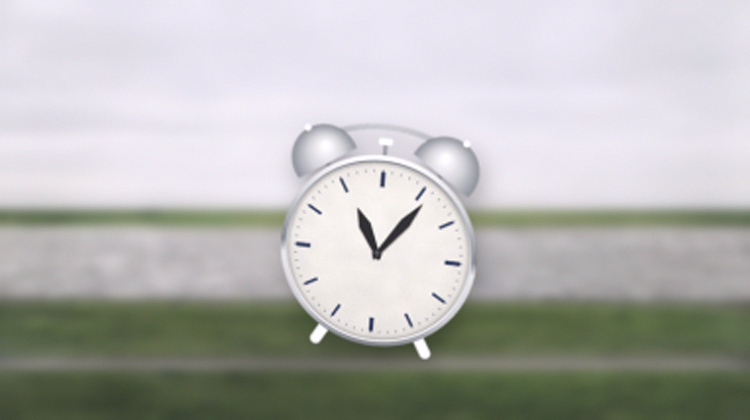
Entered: 11.06
